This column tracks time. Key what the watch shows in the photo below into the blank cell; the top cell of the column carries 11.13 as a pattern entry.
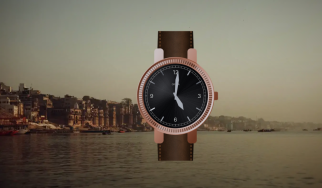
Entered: 5.01
